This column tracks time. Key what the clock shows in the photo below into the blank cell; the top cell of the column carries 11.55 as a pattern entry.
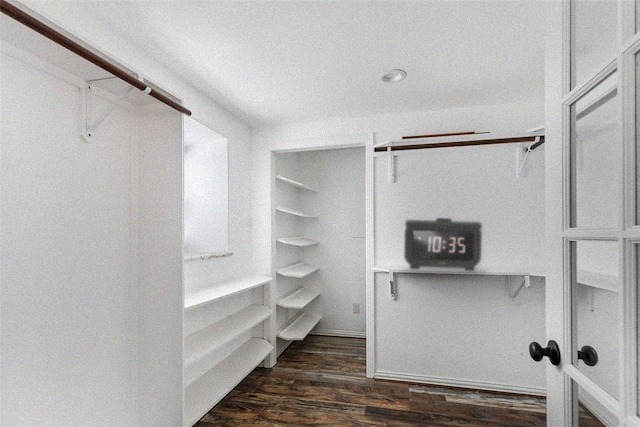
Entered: 10.35
